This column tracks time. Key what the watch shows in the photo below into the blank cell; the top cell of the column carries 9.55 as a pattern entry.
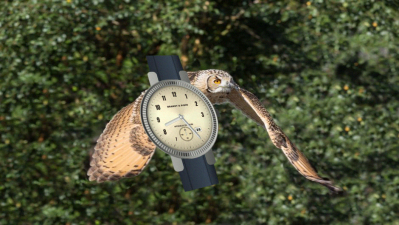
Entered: 8.25
